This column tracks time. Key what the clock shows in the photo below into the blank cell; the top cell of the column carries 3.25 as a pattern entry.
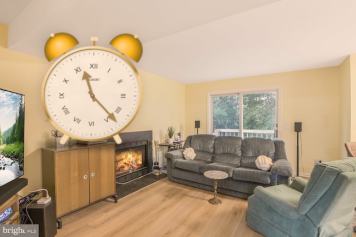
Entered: 11.23
